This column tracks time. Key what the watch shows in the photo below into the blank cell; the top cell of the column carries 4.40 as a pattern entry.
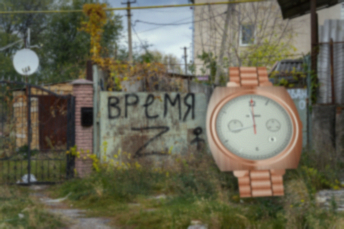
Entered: 11.43
